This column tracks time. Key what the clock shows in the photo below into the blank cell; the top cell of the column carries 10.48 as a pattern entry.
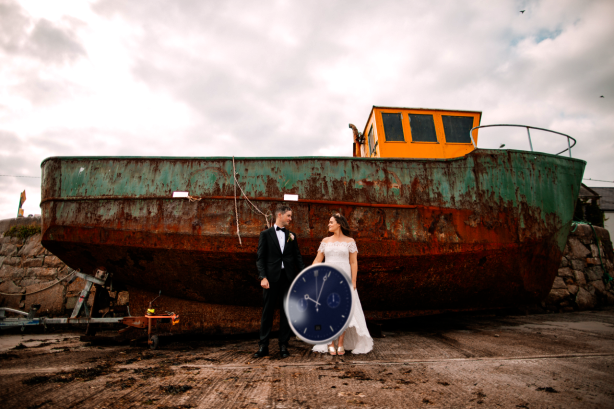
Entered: 10.04
